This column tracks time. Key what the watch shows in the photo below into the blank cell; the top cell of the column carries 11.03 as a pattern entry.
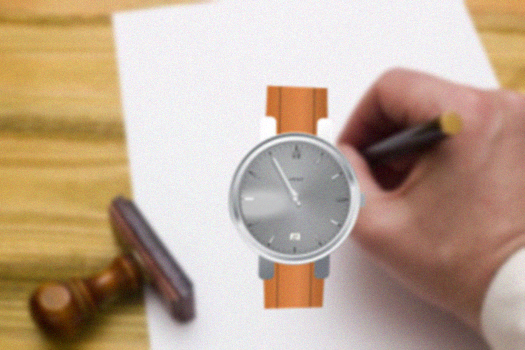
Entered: 10.55
